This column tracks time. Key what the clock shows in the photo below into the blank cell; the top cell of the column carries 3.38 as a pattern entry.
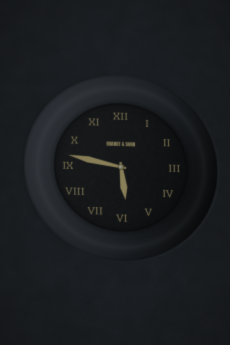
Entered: 5.47
